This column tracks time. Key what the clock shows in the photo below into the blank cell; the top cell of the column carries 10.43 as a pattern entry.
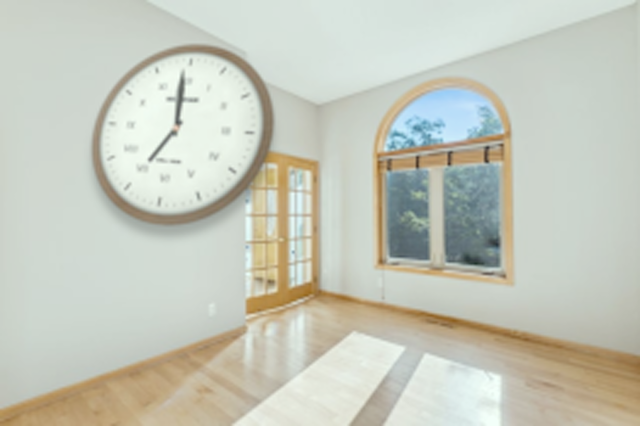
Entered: 6.59
